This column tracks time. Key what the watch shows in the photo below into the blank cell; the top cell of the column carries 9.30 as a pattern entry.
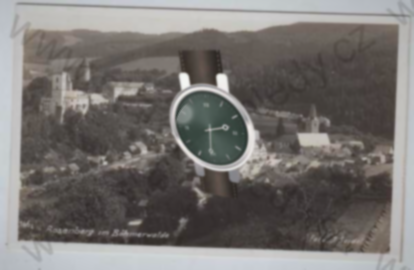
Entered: 2.31
